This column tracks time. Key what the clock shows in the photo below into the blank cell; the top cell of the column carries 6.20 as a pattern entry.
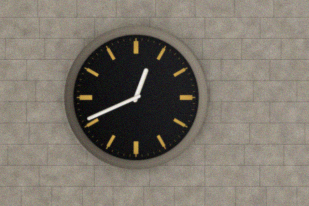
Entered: 12.41
